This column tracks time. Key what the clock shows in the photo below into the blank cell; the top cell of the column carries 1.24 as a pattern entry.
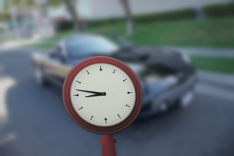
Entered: 8.47
